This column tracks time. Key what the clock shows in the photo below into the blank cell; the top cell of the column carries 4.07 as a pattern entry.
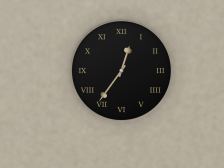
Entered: 12.36
